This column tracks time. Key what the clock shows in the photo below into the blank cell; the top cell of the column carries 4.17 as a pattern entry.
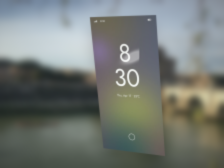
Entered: 8.30
